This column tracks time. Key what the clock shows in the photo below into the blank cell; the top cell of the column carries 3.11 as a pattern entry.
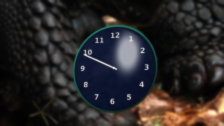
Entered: 9.49
